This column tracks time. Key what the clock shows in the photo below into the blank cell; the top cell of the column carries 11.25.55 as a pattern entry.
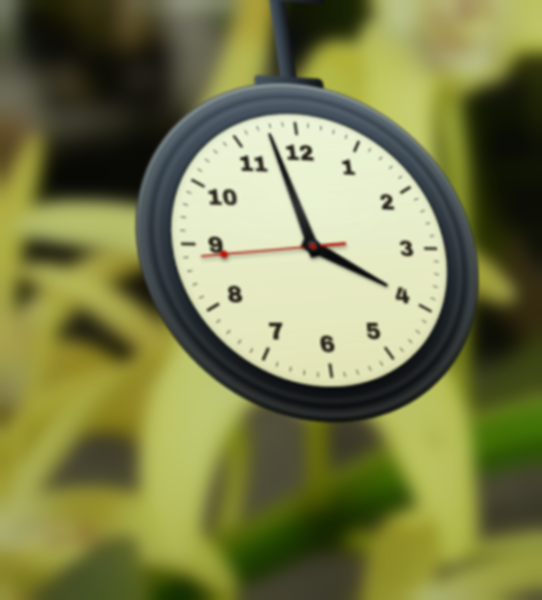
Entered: 3.57.44
